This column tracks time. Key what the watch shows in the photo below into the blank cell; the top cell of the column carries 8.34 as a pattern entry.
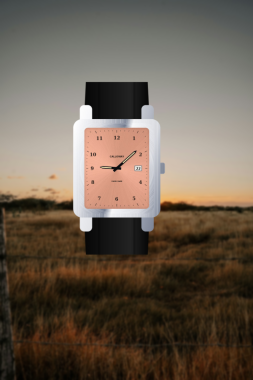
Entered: 9.08
